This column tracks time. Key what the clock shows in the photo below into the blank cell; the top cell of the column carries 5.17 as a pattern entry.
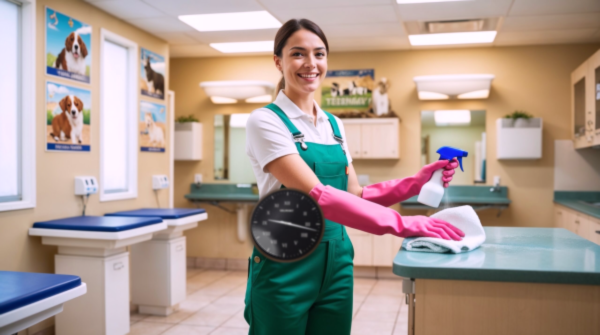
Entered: 9.17
